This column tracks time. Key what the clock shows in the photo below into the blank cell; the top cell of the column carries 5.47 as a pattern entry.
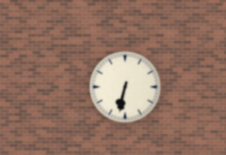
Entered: 6.32
